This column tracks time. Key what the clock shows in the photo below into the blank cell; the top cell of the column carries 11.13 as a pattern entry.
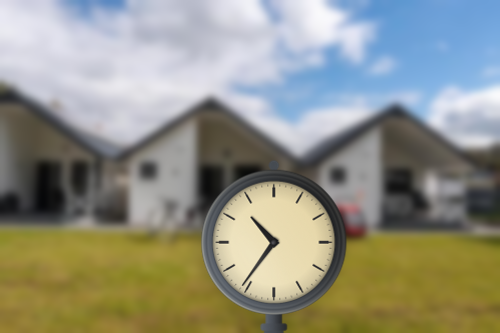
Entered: 10.36
